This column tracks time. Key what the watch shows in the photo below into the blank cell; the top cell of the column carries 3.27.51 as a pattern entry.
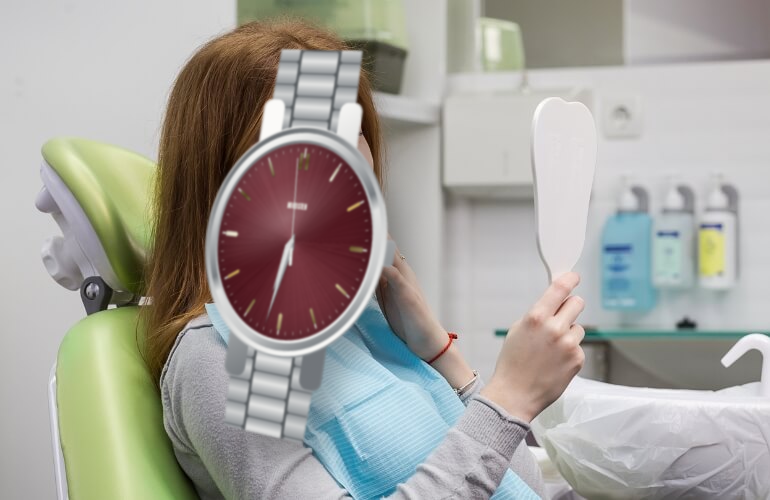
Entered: 6.31.59
